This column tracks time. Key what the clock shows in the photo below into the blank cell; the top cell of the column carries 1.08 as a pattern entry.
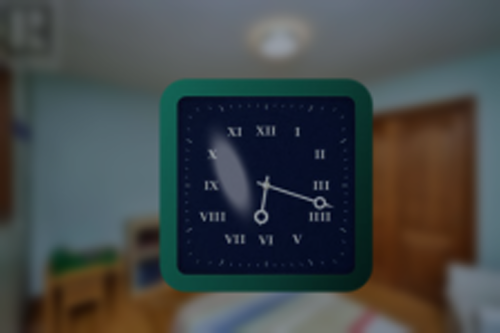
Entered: 6.18
